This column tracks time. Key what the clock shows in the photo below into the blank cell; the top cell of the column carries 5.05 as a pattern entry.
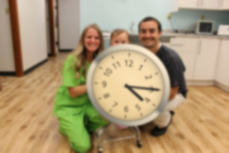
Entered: 4.15
